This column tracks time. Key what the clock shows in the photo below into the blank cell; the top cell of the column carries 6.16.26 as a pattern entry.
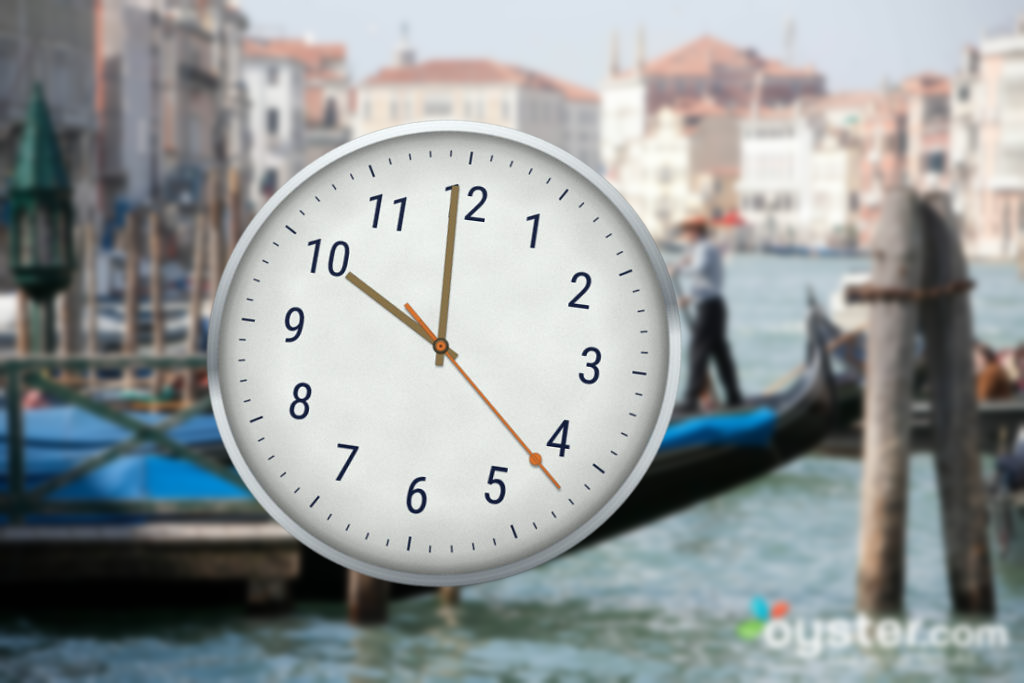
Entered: 9.59.22
